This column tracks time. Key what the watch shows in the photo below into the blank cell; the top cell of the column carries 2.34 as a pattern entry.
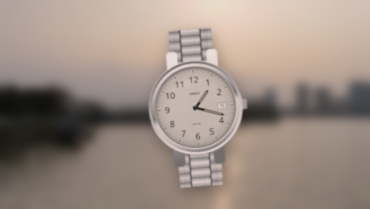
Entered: 1.18
